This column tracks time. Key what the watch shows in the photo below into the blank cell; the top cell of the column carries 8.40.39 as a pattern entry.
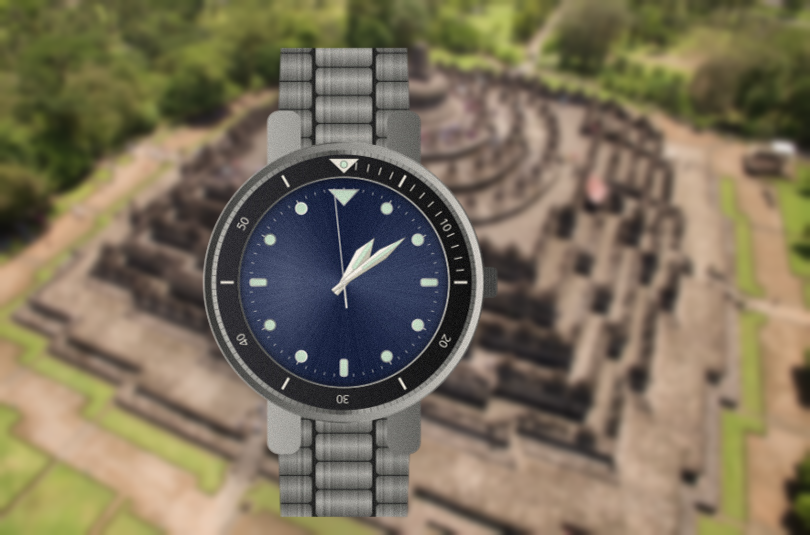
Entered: 1.08.59
